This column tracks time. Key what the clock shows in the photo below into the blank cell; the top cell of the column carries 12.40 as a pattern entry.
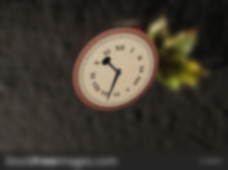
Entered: 10.33
